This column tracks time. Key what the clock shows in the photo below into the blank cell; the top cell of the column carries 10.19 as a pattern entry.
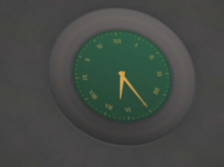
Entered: 6.25
